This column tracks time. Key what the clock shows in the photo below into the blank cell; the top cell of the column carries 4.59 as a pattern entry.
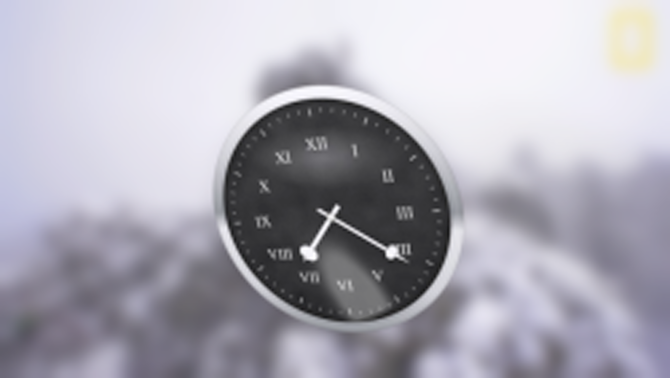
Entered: 7.21
